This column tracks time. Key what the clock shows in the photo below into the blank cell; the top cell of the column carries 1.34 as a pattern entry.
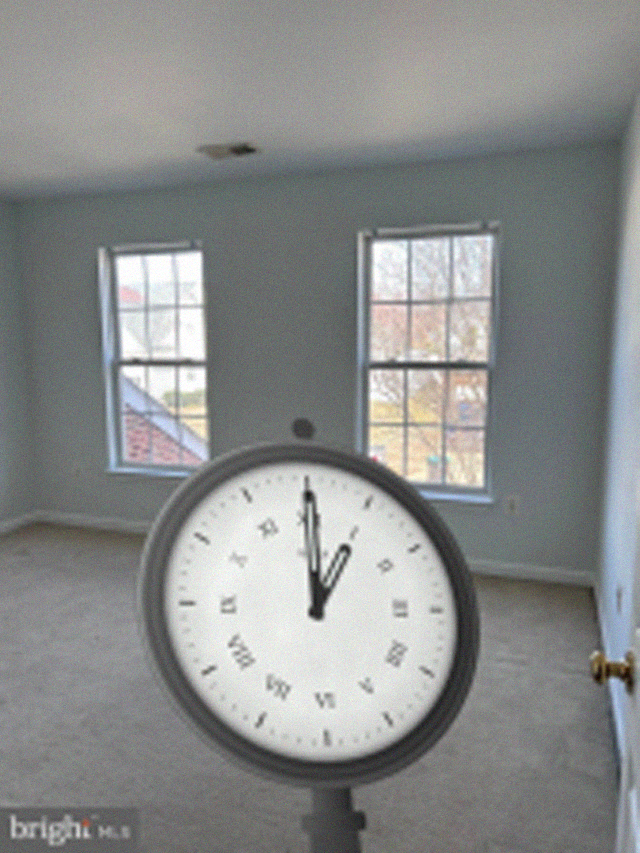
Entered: 1.00
